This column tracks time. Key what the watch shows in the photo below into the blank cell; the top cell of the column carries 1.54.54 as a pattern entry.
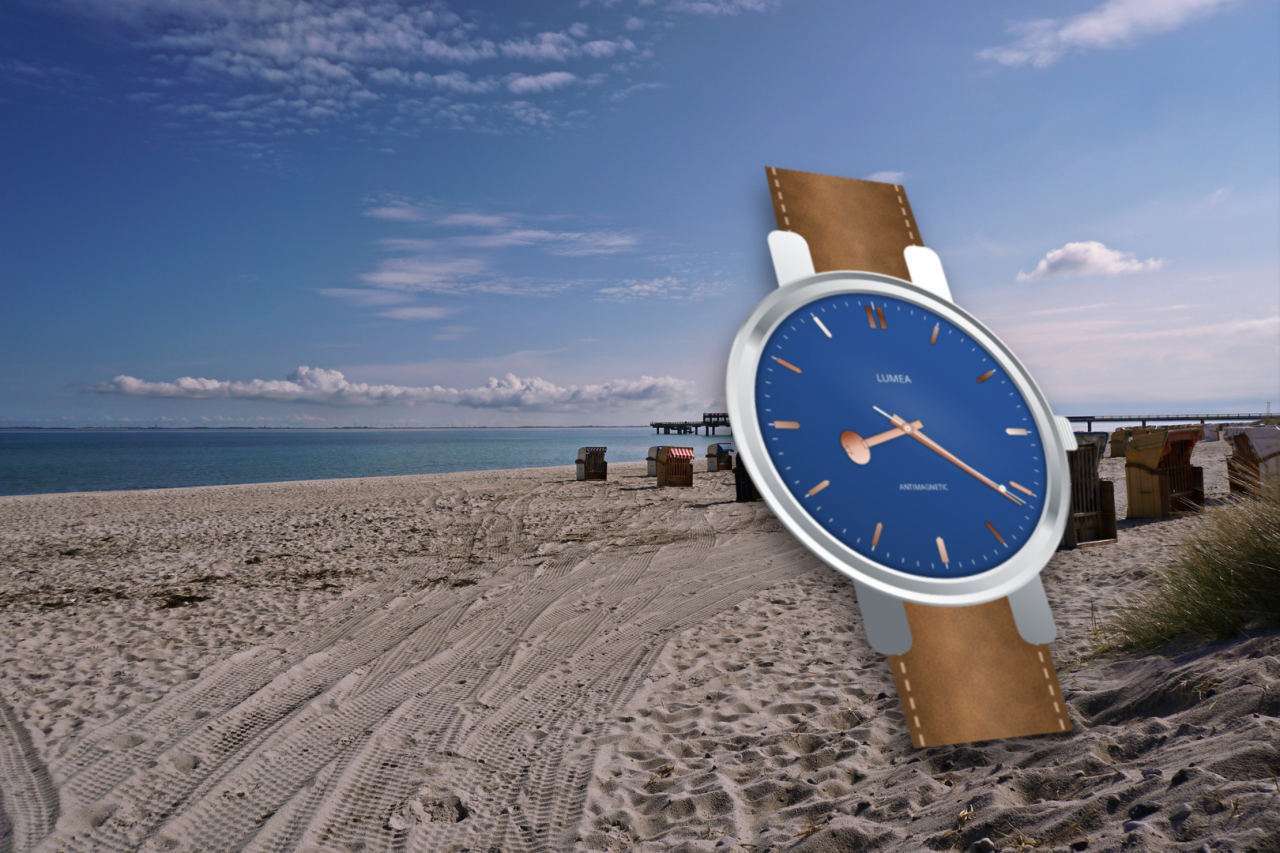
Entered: 8.21.21
